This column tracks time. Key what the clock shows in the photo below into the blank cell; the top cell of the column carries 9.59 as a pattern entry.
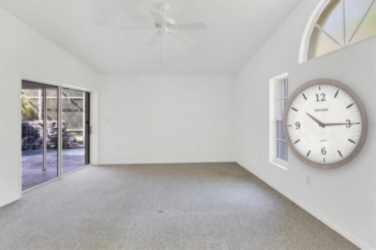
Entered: 10.15
